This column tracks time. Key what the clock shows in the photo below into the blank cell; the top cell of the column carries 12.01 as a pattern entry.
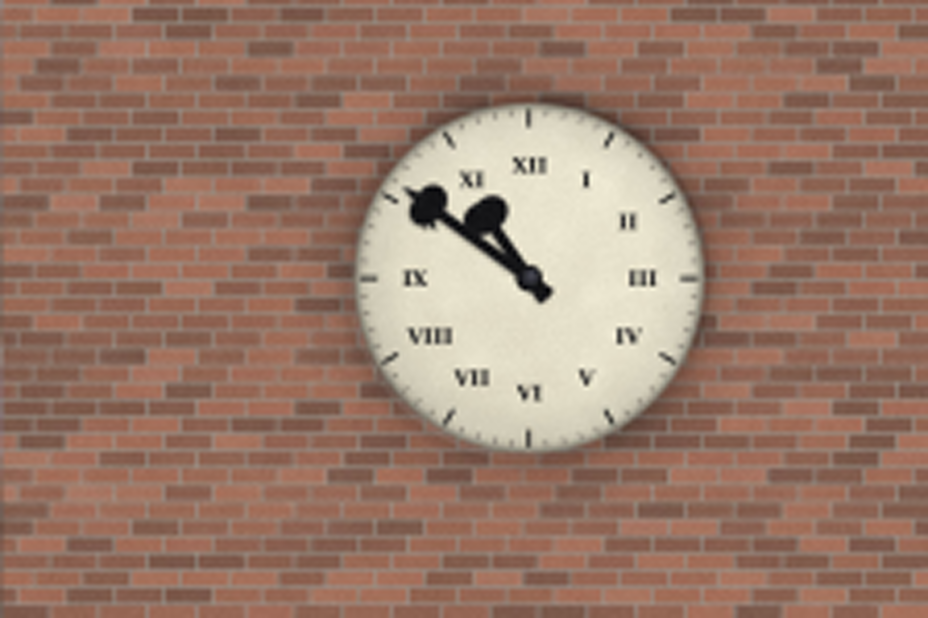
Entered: 10.51
